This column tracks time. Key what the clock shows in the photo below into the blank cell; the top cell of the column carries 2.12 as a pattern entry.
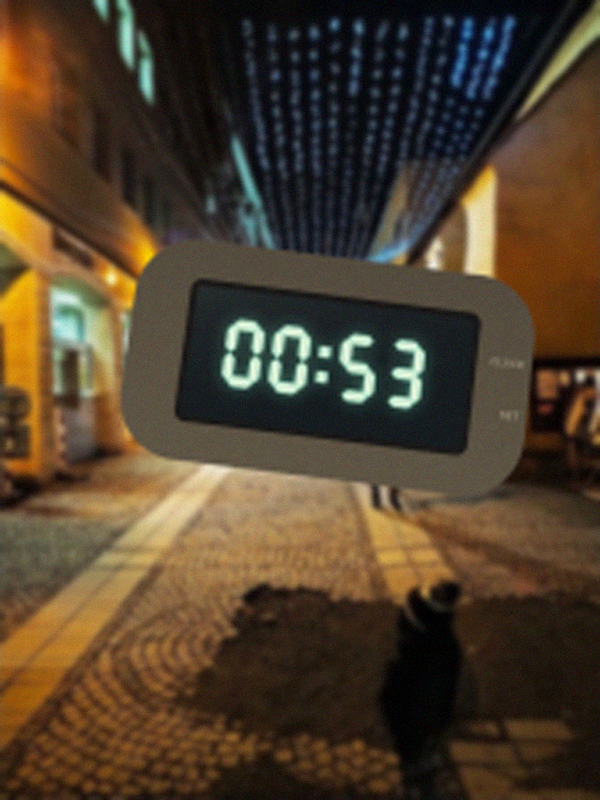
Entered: 0.53
